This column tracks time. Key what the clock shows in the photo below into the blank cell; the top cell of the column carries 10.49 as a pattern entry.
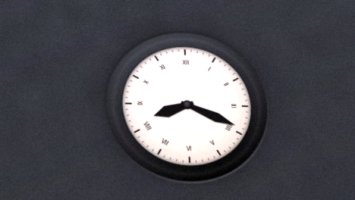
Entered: 8.19
